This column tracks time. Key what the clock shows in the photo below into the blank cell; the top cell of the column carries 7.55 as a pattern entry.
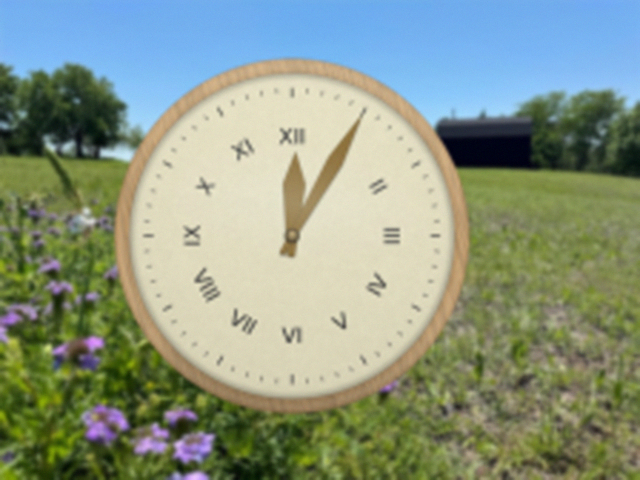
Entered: 12.05
